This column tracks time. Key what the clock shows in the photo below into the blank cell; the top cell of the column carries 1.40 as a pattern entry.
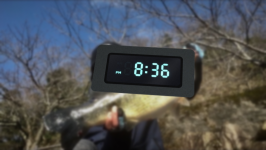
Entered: 8.36
